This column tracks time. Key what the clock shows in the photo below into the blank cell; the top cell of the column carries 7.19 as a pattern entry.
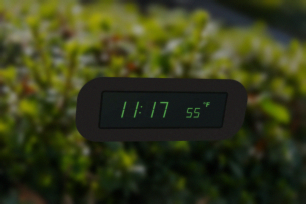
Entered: 11.17
